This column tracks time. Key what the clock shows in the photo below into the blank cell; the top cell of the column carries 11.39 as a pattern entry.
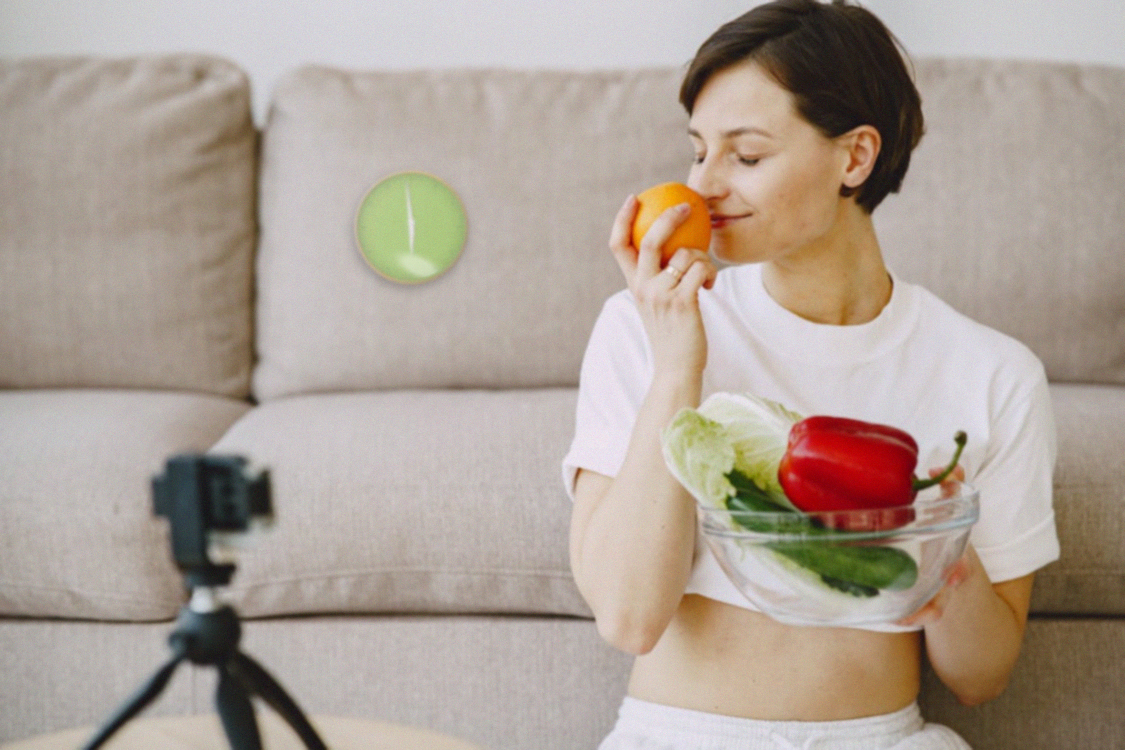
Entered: 5.59
